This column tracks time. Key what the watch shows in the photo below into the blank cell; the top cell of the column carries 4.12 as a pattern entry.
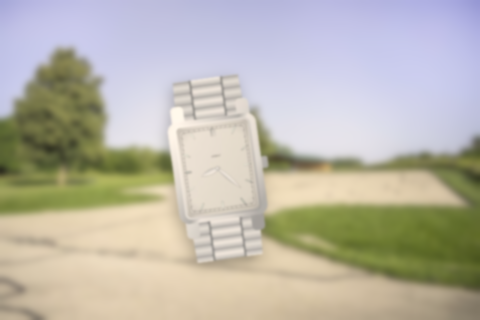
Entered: 8.23
